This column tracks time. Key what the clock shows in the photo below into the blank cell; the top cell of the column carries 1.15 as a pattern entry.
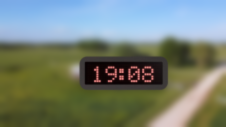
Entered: 19.08
